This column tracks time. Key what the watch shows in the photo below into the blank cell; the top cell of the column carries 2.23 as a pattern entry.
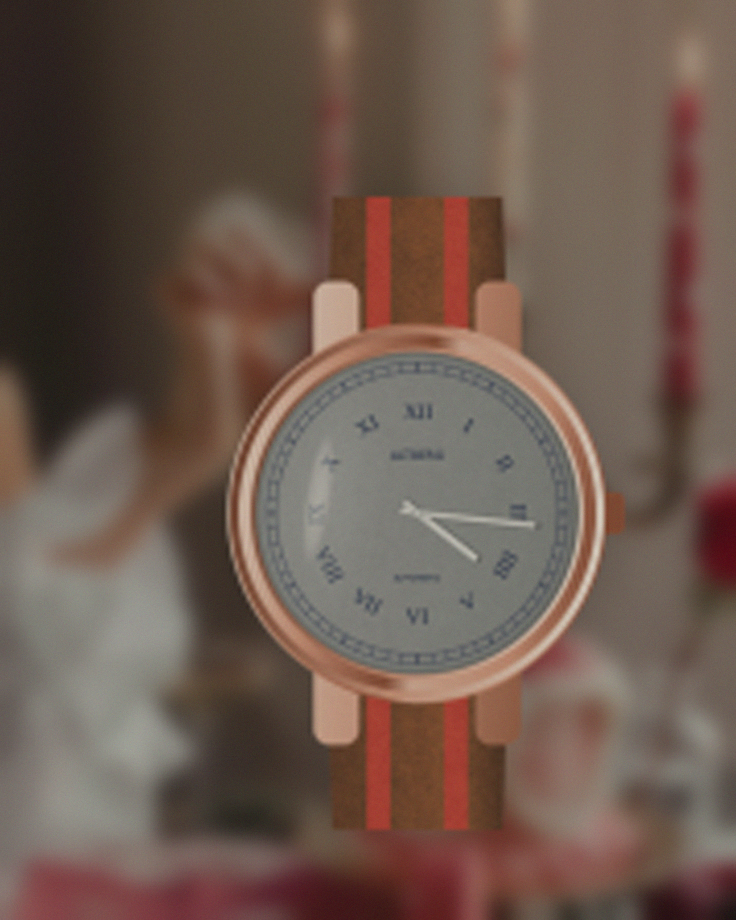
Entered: 4.16
